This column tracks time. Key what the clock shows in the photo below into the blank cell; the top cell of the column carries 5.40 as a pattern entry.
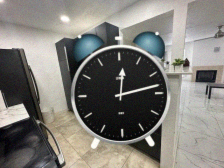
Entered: 12.13
